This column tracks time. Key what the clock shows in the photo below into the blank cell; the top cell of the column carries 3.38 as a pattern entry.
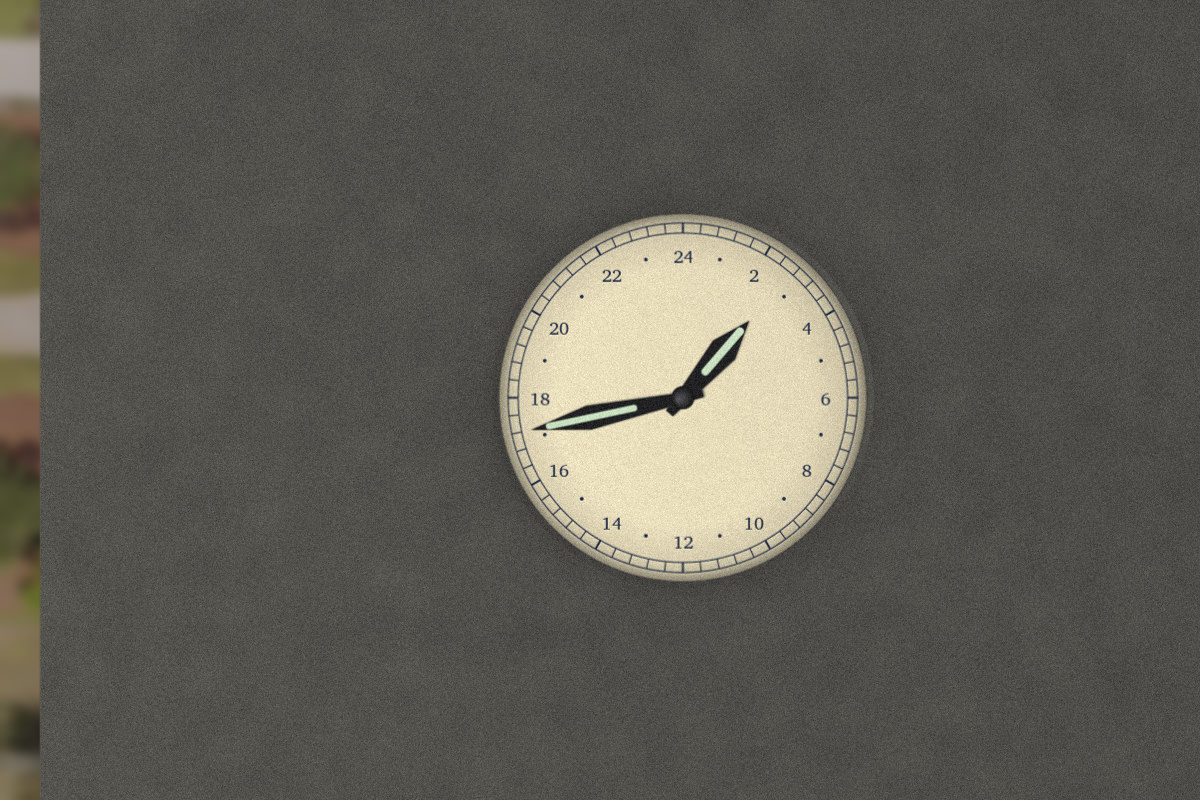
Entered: 2.43
